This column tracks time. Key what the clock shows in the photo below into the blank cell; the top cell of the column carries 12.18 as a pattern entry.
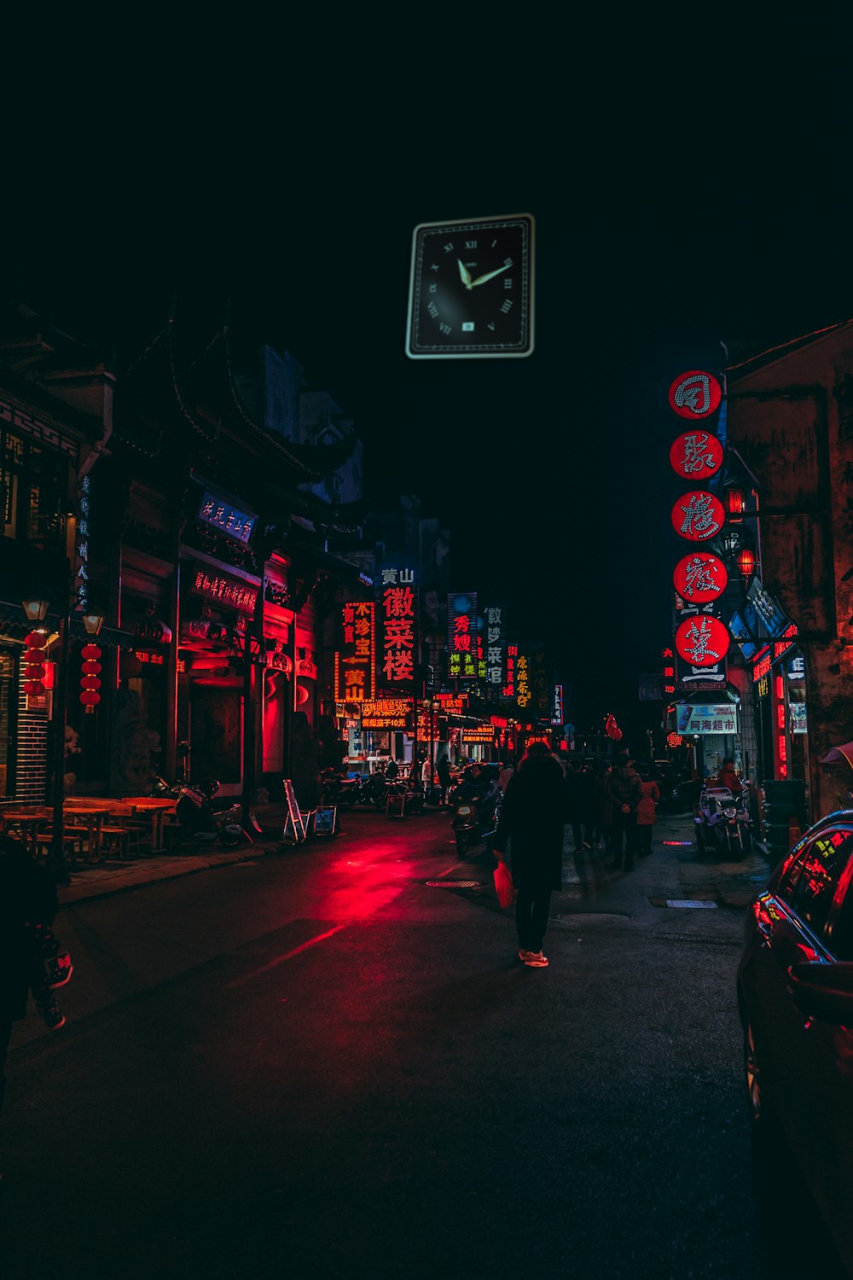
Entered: 11.11
